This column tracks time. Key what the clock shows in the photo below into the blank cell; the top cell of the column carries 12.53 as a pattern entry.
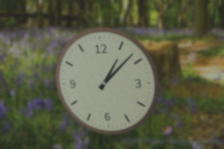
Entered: 1.08
